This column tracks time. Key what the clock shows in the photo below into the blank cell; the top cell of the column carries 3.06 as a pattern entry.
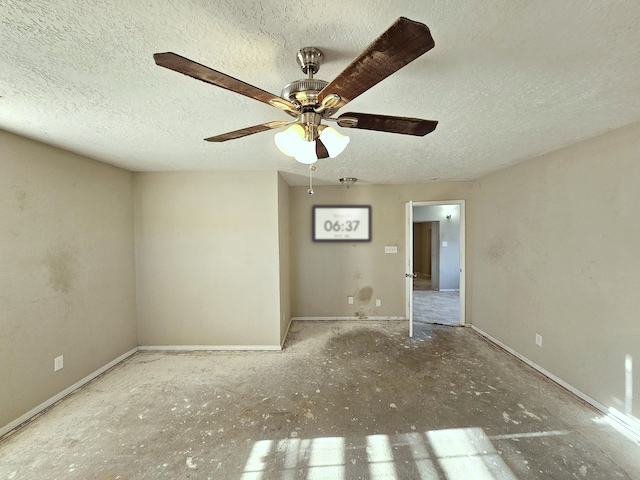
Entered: 6.37
